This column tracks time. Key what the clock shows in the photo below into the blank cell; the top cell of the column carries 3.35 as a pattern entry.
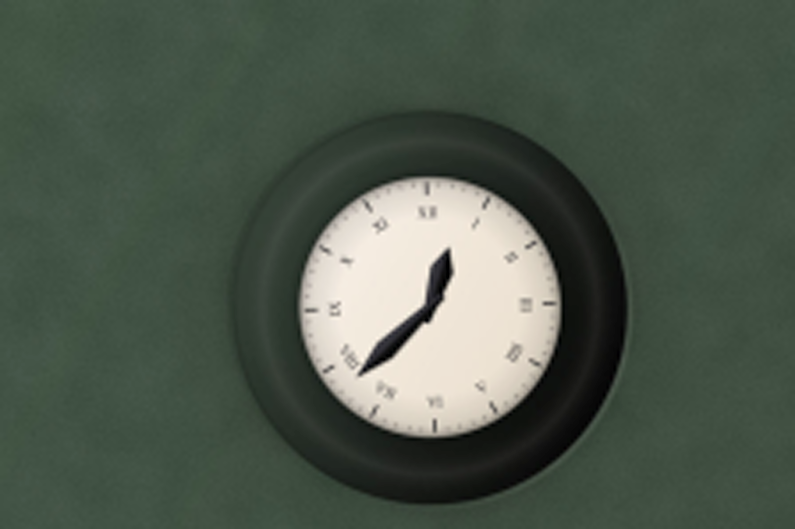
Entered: 12.38
